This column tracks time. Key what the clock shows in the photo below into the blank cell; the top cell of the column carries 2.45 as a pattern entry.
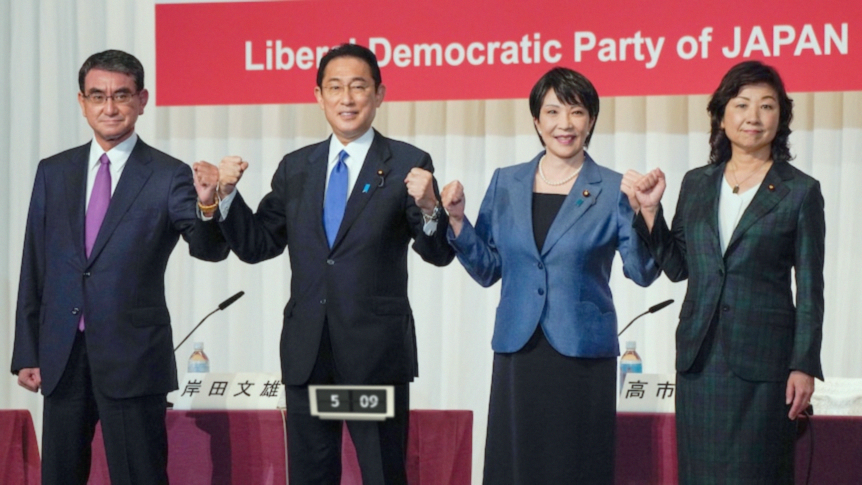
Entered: 5.09
